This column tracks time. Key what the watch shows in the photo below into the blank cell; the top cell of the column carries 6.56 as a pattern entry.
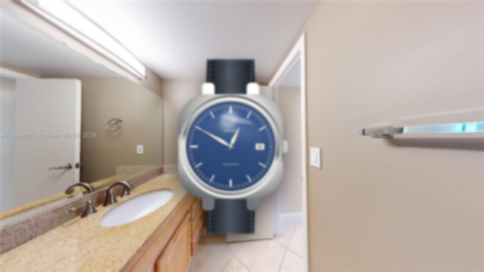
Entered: 12.50
